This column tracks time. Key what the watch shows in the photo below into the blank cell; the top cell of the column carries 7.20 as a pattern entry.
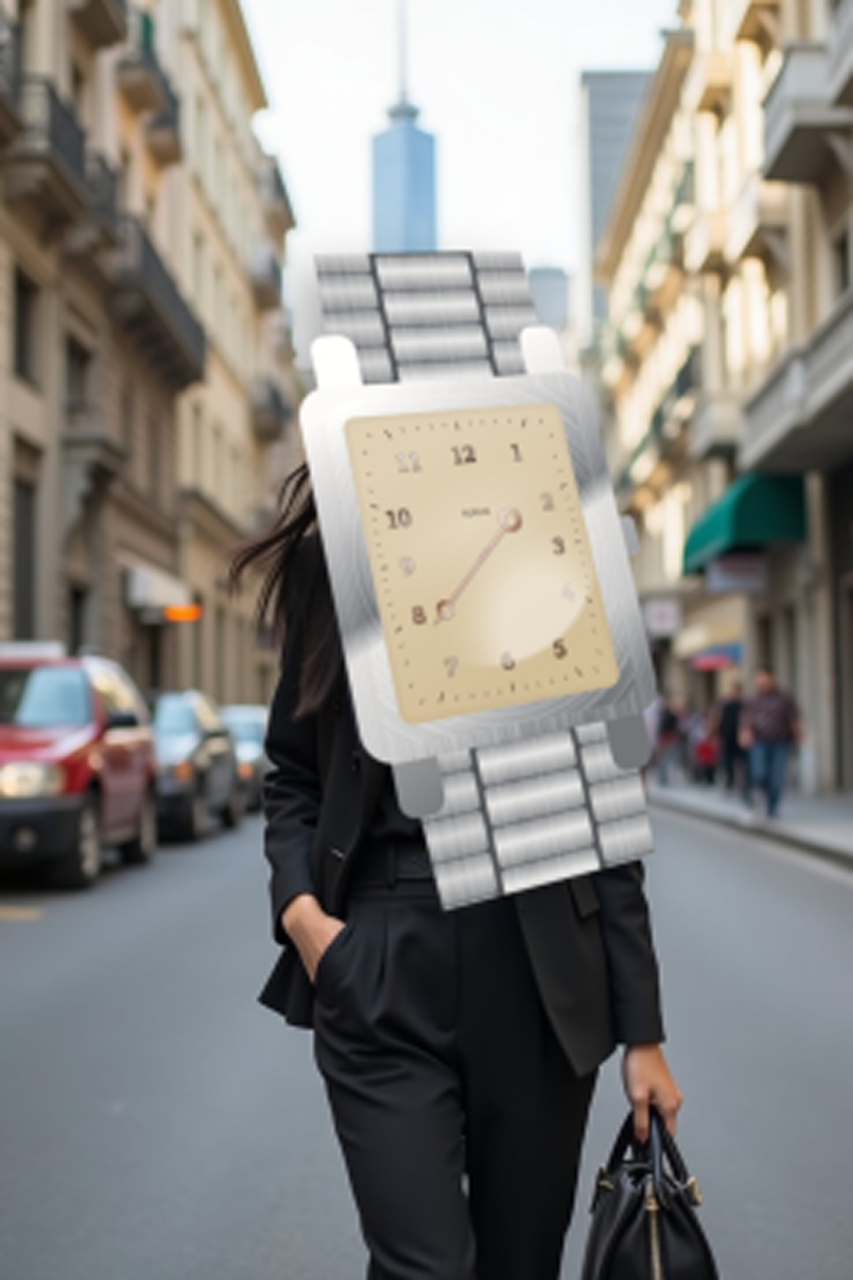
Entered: 1.38
